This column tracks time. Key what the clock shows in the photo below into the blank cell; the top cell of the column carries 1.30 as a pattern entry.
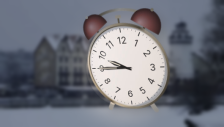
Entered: 9.45
